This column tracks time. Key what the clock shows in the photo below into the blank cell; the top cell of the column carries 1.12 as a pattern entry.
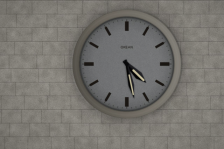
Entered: 4.28
